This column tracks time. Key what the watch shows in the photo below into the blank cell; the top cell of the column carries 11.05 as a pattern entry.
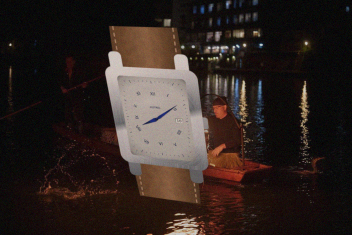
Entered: 8.09
